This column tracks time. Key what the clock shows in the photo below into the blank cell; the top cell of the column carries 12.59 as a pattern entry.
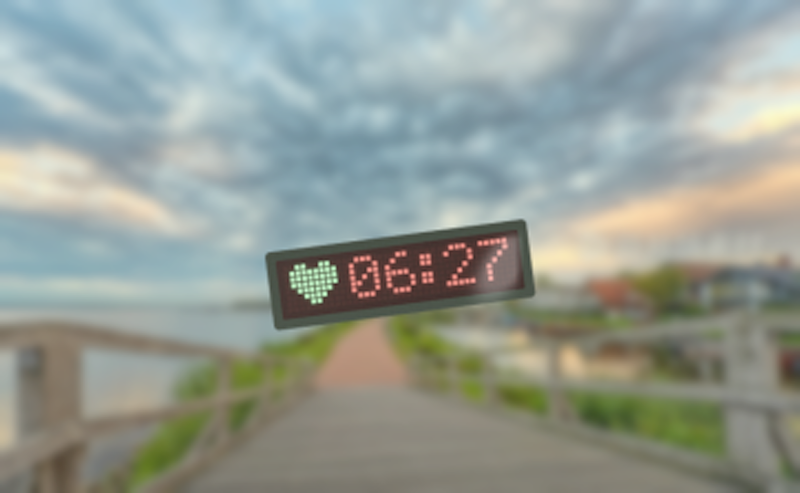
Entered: 6.27
